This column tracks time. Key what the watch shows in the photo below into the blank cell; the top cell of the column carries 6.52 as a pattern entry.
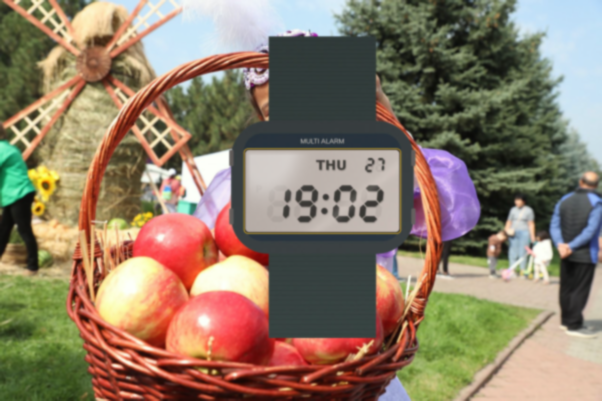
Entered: 19.02
